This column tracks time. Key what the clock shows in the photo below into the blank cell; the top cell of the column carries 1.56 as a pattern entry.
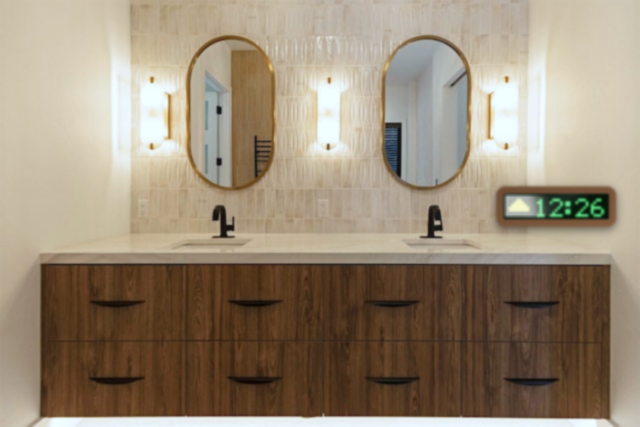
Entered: 12.26
